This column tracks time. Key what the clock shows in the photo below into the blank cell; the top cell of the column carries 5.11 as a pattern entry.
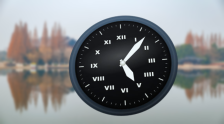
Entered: 5.07
